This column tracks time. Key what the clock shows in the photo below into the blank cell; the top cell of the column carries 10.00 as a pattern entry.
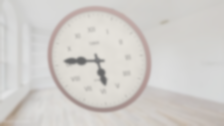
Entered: 5.46
